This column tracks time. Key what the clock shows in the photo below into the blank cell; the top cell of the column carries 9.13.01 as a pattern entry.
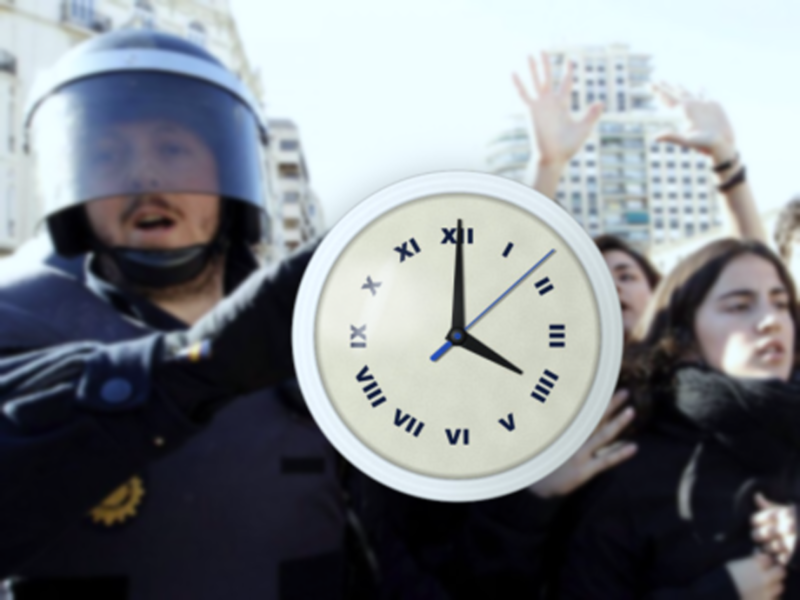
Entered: 4.00.08
